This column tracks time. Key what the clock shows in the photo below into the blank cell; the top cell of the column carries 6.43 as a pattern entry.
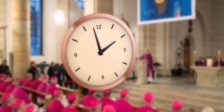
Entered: 1.58
